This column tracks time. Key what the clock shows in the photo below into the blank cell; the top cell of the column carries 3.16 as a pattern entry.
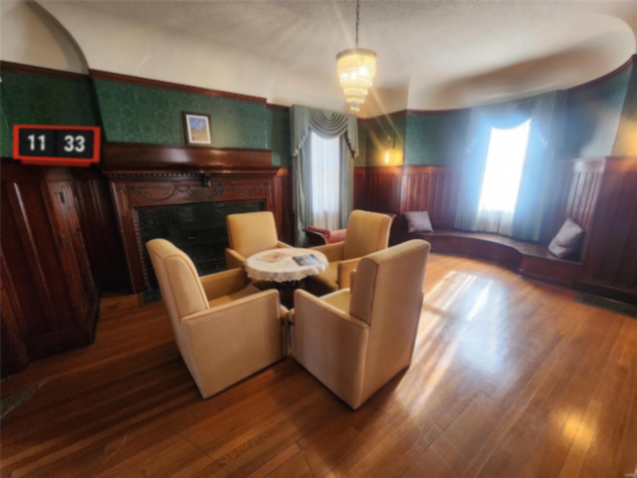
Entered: 11.33
